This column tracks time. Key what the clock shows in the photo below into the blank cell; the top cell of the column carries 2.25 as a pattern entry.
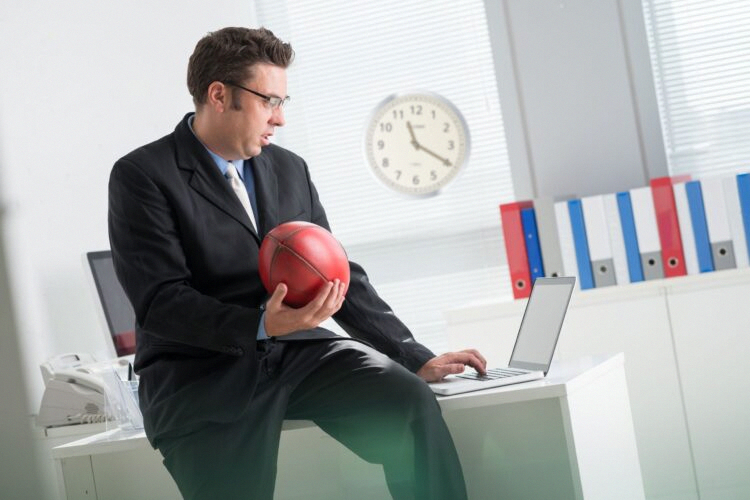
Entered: 11.20
